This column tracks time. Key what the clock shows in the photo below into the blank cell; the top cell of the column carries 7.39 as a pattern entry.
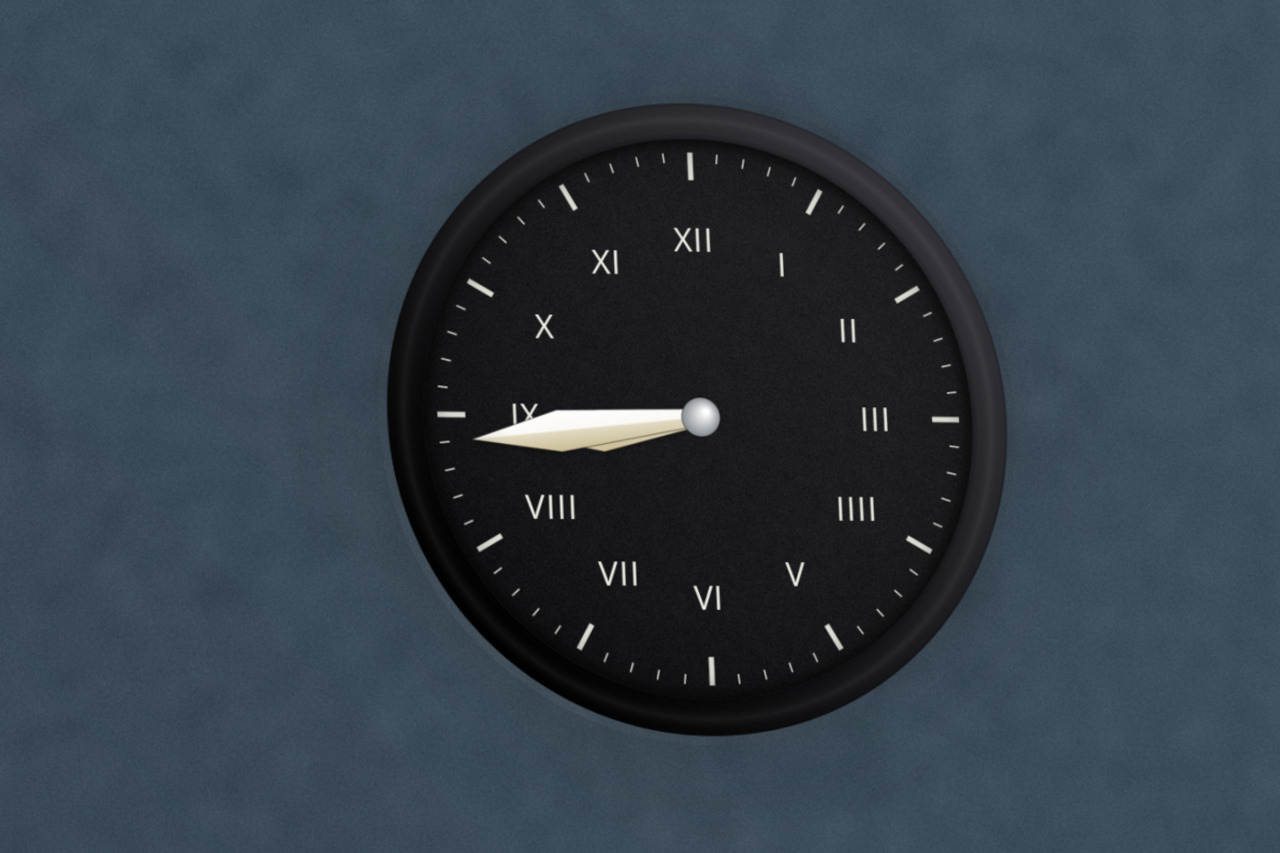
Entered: 8.44
